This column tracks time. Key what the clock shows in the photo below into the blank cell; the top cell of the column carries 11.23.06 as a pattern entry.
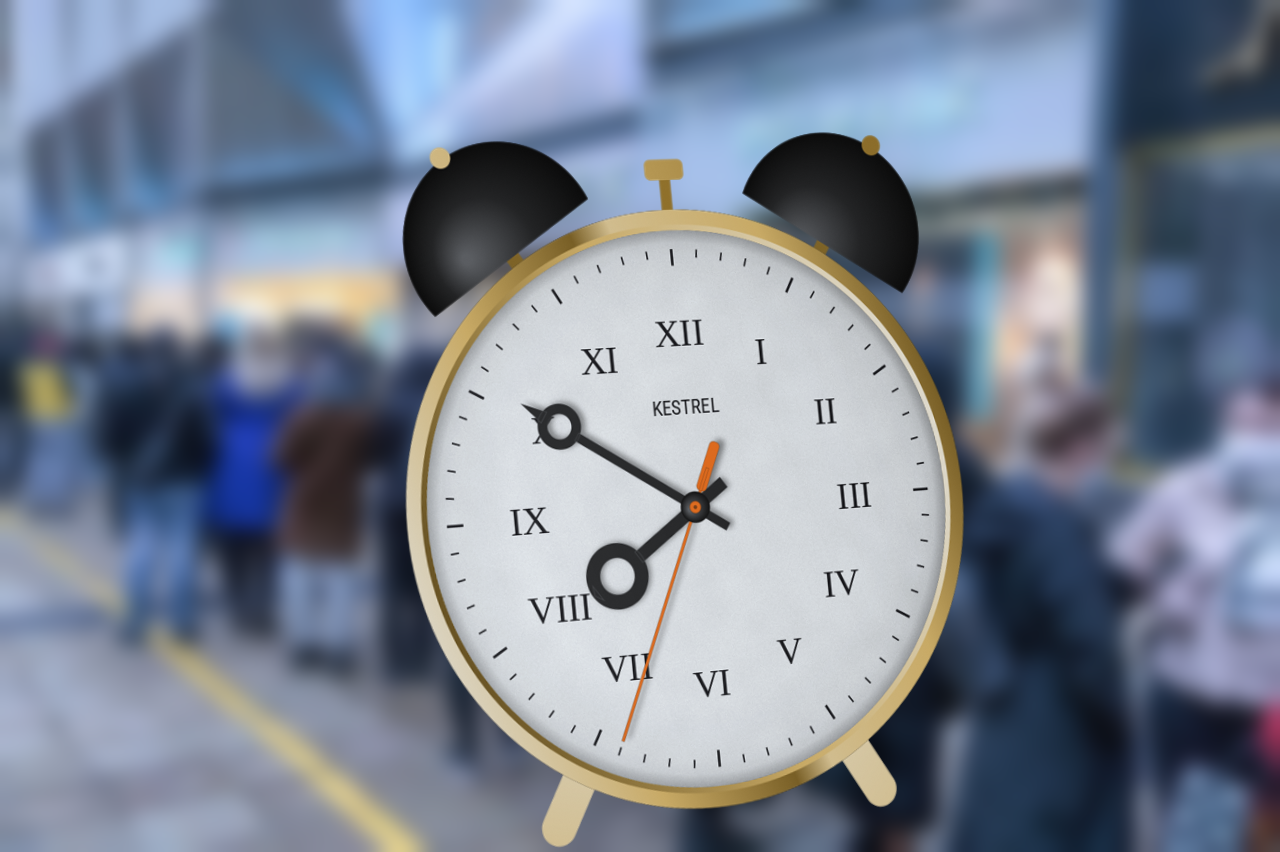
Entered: 7.50.34
